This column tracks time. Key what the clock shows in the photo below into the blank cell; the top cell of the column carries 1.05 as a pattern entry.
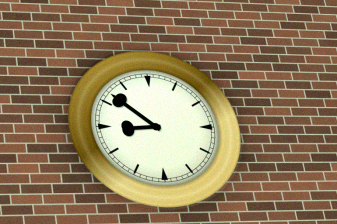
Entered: 8.52
